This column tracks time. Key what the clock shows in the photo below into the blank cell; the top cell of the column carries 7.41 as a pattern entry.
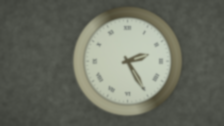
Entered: 2.25
